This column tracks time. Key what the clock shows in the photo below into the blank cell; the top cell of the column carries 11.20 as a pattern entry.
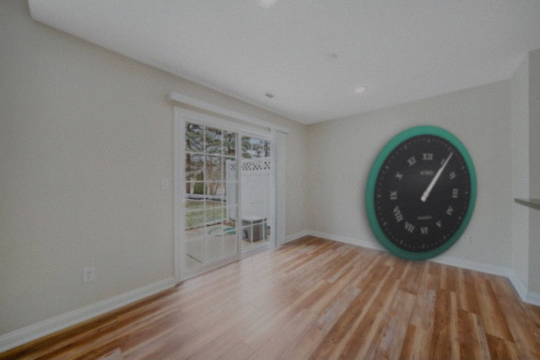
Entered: 1.06
